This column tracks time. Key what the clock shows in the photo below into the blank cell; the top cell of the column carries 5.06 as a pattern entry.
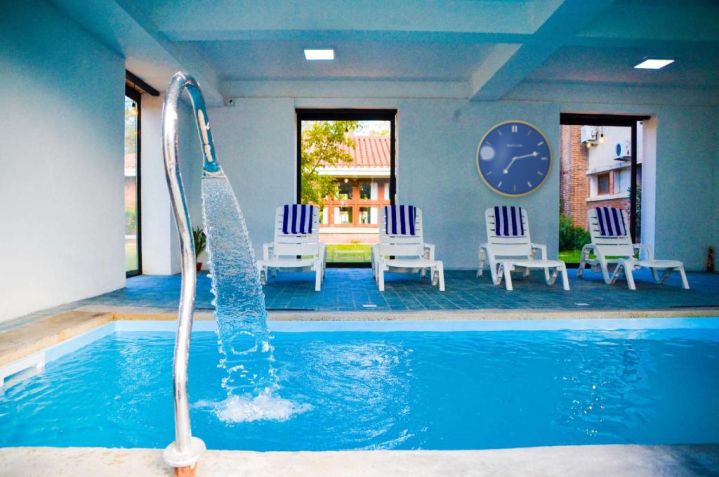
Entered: 7.13
